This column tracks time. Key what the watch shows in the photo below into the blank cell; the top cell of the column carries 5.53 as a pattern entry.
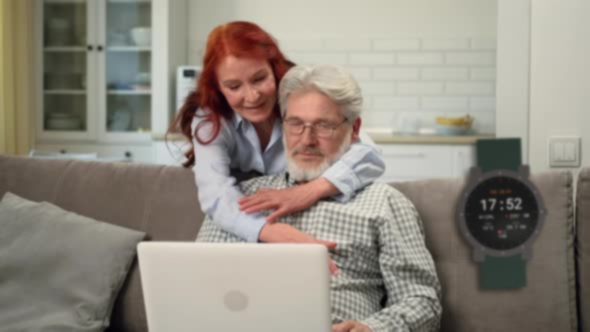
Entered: 17.52
